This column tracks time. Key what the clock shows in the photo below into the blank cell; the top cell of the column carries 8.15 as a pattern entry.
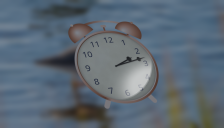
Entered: 2.13
